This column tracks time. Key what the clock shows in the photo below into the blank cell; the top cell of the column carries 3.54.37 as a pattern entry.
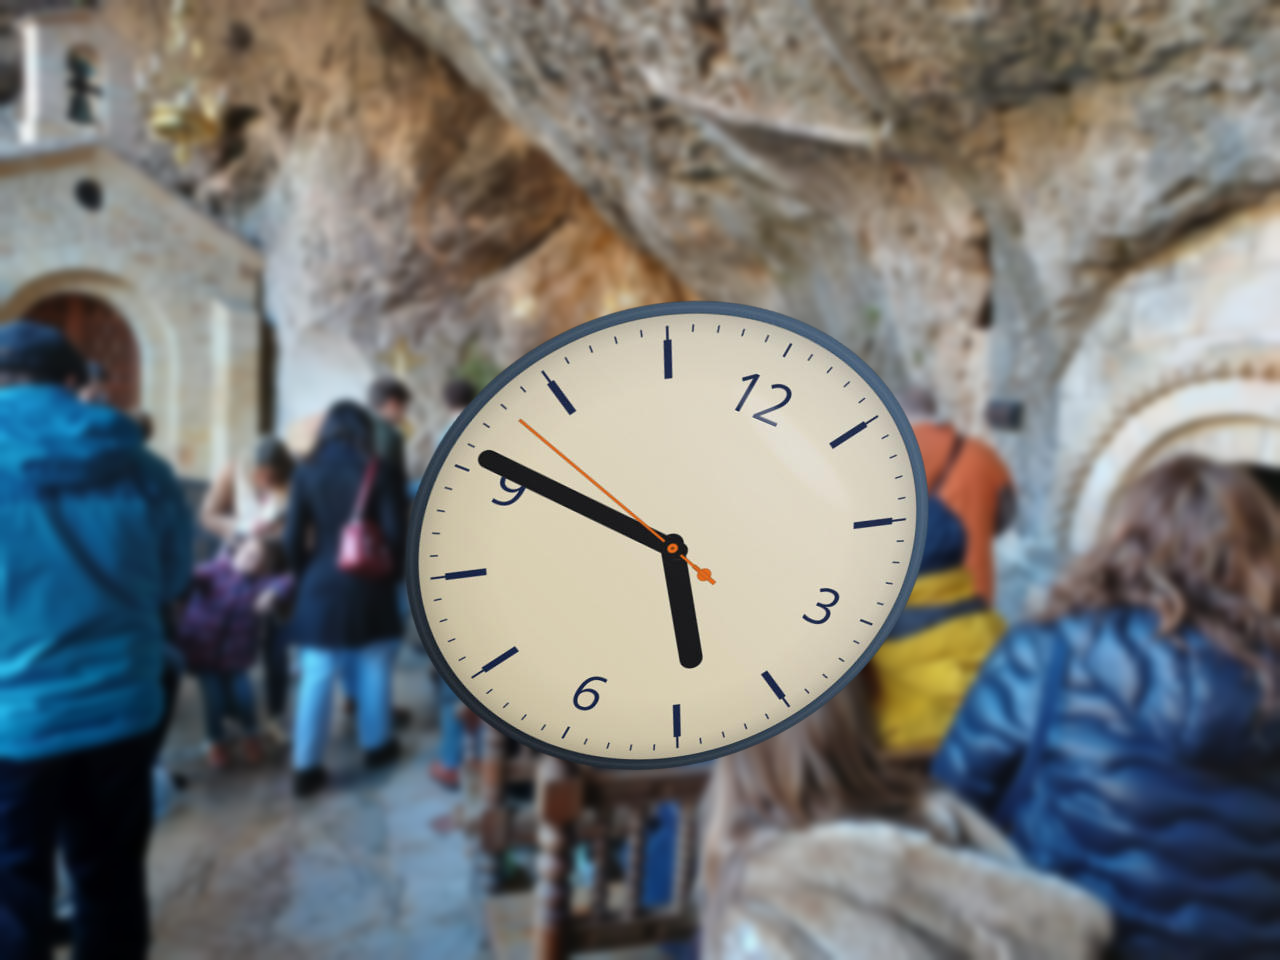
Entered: 4.45.48
